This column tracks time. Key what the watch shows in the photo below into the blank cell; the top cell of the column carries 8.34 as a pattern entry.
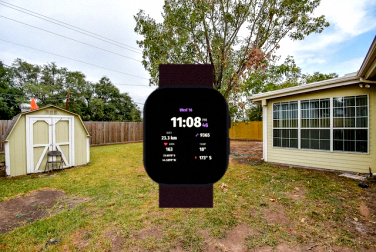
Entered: 11.08
